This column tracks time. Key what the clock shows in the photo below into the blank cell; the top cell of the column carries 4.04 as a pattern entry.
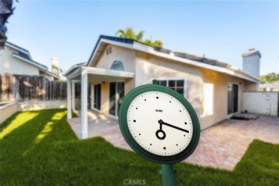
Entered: 6.18
